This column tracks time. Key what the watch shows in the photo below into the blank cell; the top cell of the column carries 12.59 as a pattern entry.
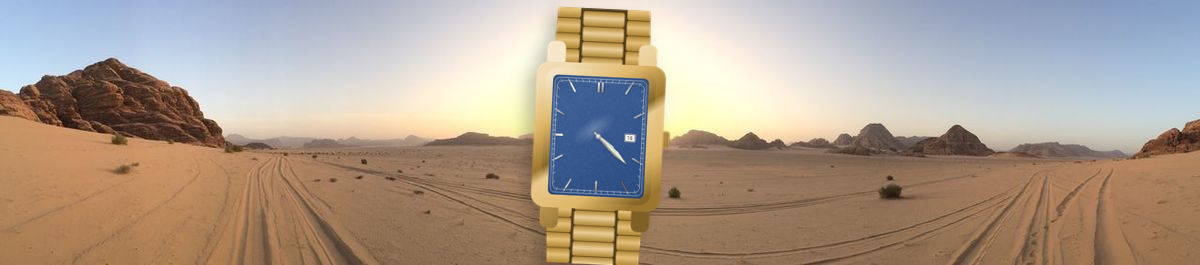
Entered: 4.22
